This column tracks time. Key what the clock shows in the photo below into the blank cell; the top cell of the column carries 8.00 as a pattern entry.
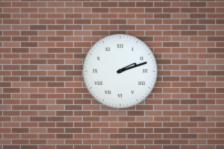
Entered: 2.12
